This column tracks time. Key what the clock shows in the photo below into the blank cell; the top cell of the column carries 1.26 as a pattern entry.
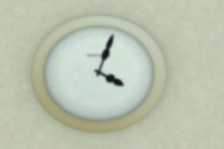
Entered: 4.03
